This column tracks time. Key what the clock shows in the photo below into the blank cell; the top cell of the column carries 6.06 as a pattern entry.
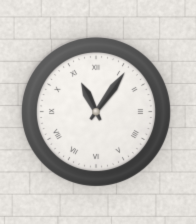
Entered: 11.06
